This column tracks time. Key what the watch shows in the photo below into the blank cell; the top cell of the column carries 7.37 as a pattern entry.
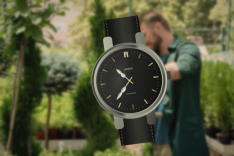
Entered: 10.37
